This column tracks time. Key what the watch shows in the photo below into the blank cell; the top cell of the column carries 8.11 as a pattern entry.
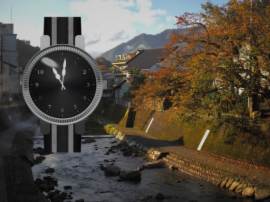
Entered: 11.01
